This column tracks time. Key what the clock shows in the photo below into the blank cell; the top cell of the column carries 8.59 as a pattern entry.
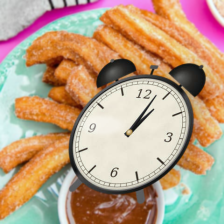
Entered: 1.03
